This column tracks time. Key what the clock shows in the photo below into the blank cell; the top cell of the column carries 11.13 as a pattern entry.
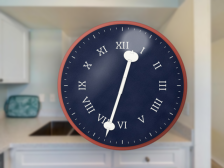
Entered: 12.33
